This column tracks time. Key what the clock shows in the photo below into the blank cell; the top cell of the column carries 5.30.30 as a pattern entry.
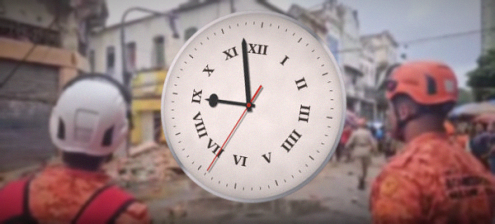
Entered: 8.57.34
